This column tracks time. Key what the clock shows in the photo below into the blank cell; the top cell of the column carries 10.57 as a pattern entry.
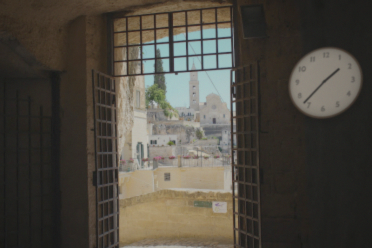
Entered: 1.37
